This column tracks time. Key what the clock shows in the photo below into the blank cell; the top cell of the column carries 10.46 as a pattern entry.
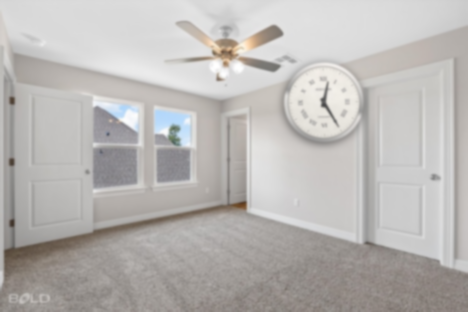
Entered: 12.25
